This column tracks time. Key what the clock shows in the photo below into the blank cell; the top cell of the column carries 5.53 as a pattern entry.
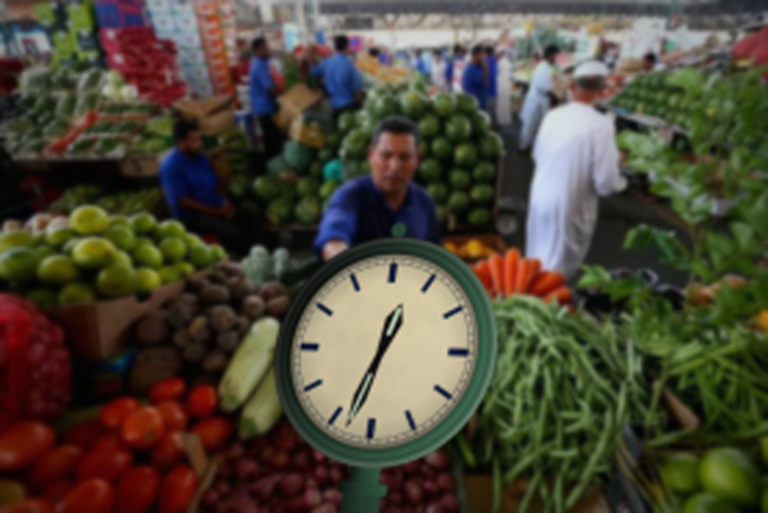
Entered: 12.33
